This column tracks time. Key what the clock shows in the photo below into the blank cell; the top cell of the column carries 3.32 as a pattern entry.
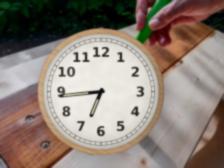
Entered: 6.44
